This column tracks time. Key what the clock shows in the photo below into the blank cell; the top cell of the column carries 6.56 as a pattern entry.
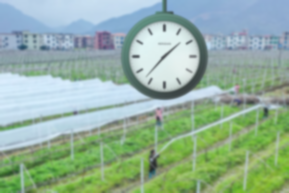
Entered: 1.37
